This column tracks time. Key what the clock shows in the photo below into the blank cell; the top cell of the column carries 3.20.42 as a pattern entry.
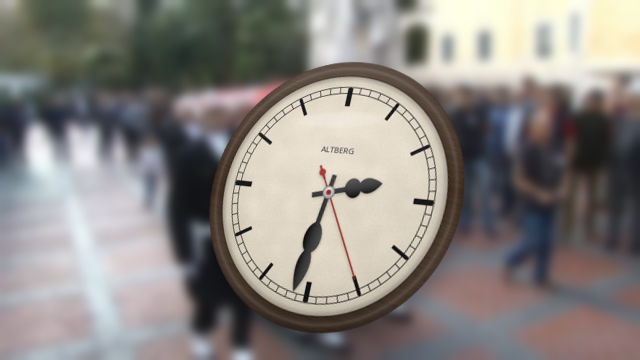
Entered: 2.31.25
